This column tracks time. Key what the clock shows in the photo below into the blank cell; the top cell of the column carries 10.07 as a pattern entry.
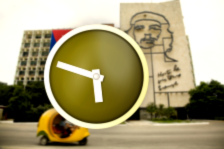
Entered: 5.48
